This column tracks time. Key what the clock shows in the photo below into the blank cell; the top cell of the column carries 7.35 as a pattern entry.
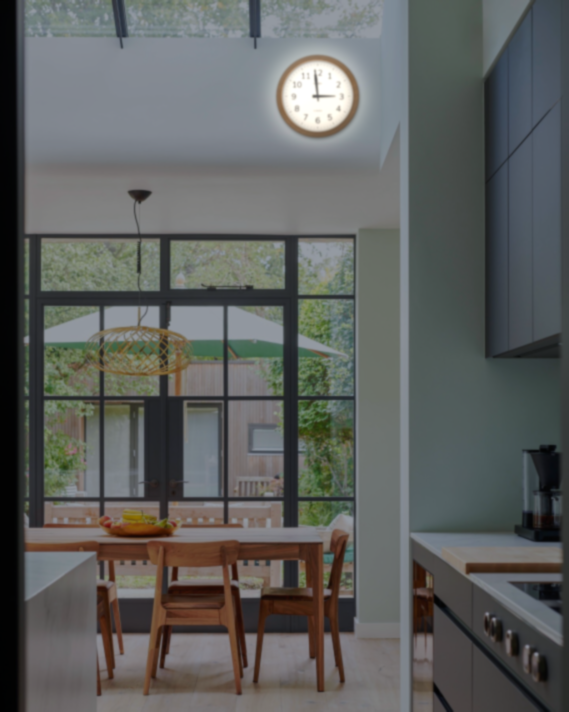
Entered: 2.59
